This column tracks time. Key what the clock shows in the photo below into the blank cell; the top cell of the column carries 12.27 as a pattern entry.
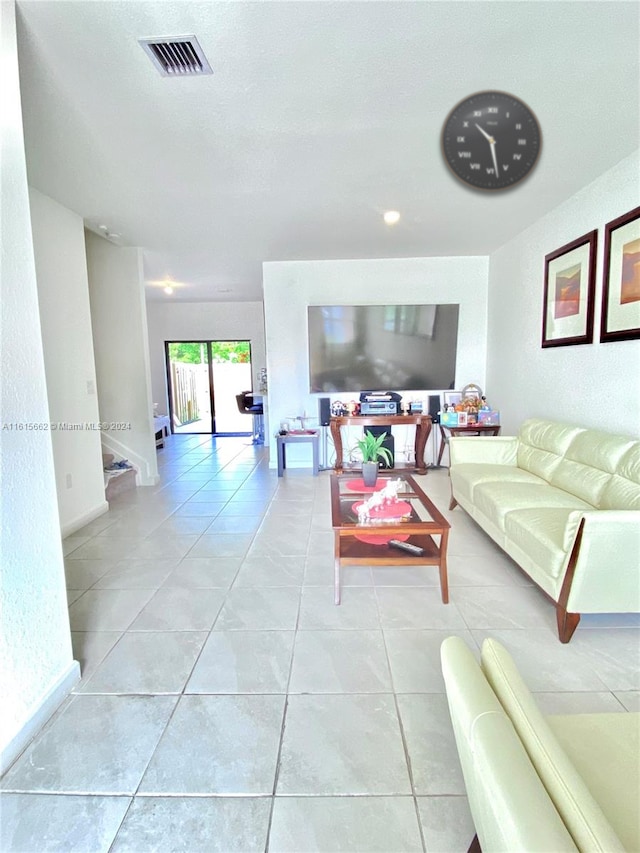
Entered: 10.28
